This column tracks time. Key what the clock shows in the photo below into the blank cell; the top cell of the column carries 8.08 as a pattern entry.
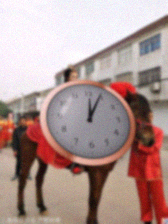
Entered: 12.04
